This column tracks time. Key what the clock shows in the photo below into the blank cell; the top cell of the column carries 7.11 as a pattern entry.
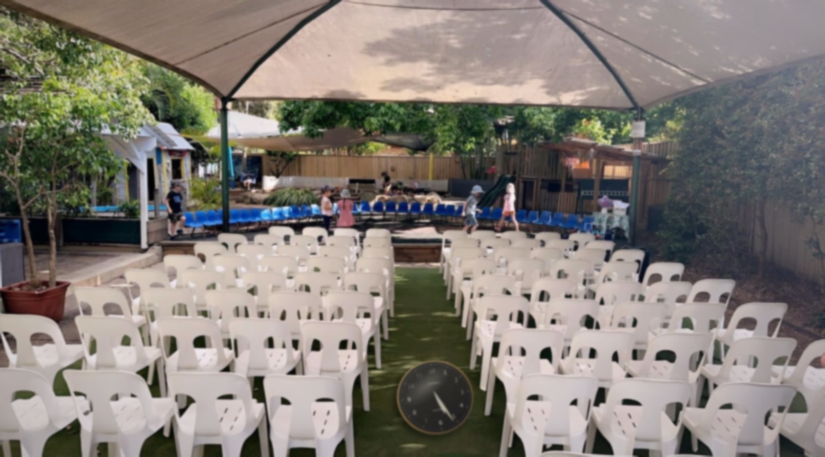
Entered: 5.26
